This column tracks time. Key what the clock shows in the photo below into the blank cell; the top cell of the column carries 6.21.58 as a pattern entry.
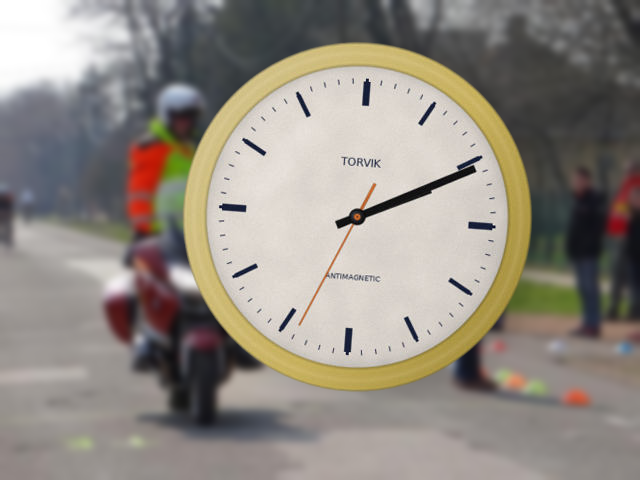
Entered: 2.10.34
